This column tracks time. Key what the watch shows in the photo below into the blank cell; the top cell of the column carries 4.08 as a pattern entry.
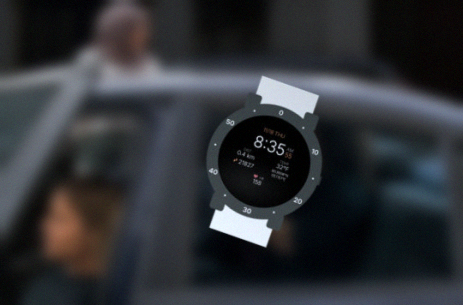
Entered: 8.35
